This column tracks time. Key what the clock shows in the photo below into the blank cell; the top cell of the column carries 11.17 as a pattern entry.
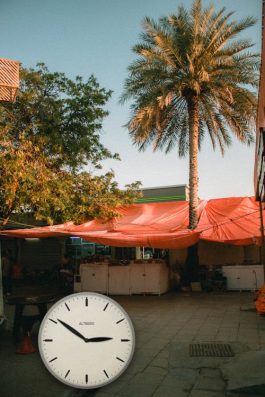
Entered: 2.51
